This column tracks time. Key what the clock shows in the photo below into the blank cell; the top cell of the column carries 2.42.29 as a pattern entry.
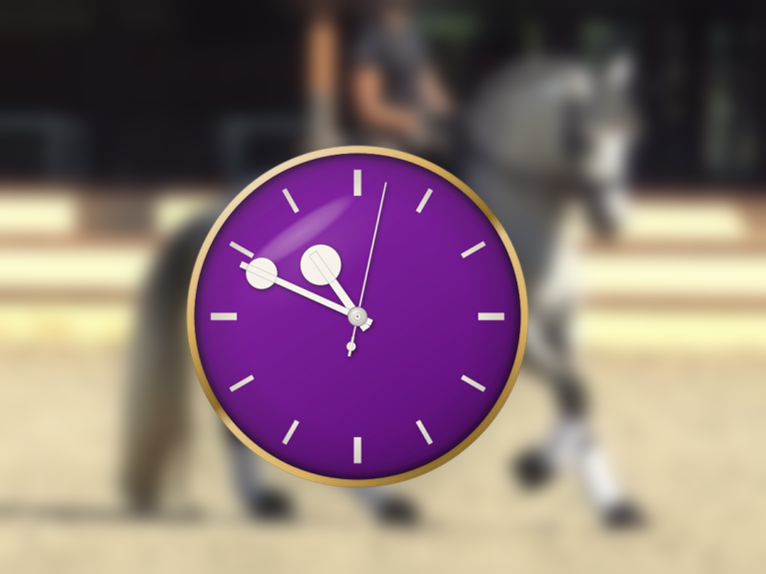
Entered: 10.49.02
